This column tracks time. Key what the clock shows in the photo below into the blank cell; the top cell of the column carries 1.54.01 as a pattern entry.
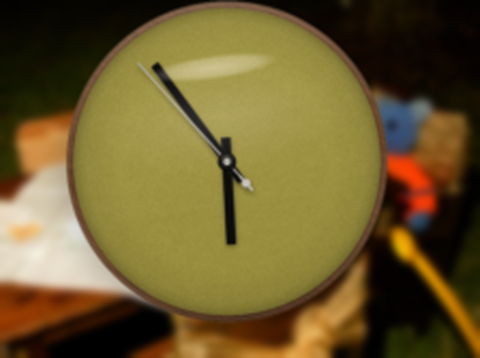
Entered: 5.53.53
